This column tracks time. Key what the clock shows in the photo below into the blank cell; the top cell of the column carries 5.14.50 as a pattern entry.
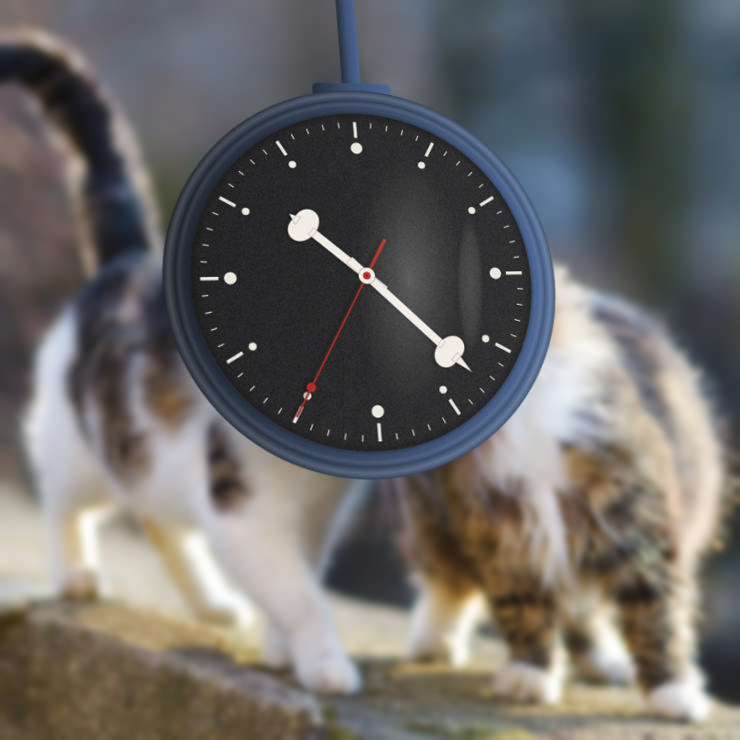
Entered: 10.22.35
